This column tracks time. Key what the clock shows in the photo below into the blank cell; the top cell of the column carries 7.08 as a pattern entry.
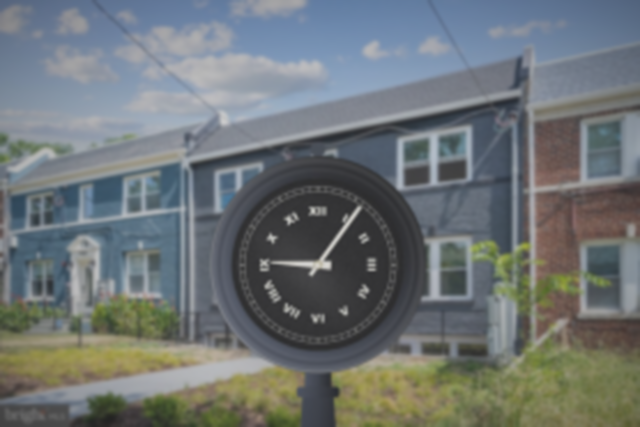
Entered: 9.06
